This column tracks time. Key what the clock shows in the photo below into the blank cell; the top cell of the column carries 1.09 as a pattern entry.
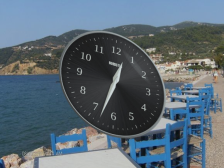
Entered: 12.33
